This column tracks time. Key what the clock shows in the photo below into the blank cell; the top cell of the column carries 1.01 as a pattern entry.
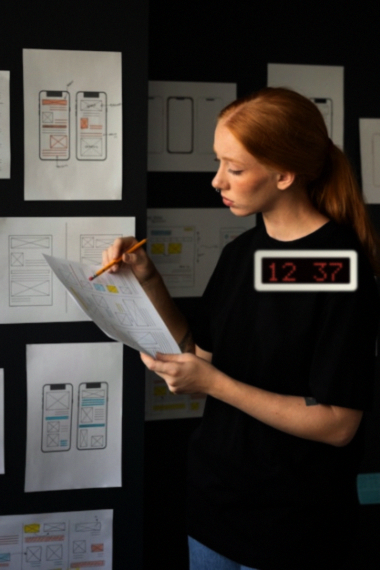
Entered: 12.37
